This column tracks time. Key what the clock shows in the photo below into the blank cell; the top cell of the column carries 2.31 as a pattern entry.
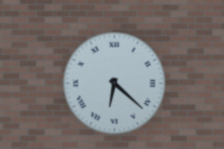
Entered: 6.22
